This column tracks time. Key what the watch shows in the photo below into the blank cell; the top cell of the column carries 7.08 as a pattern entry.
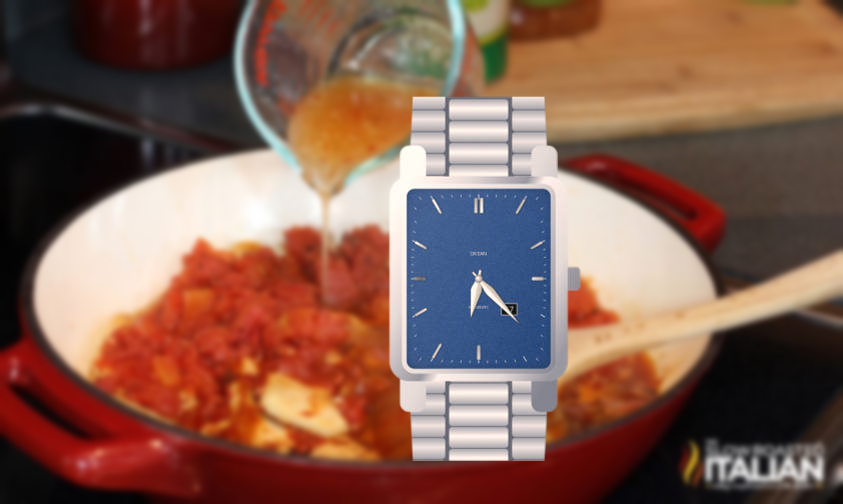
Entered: 6.23
